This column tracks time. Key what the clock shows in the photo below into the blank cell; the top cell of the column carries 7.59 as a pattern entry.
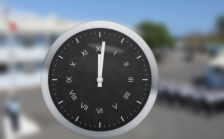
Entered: 12.01
